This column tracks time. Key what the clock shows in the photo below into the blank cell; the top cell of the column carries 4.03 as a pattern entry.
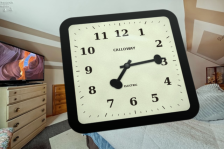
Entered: 7.14
